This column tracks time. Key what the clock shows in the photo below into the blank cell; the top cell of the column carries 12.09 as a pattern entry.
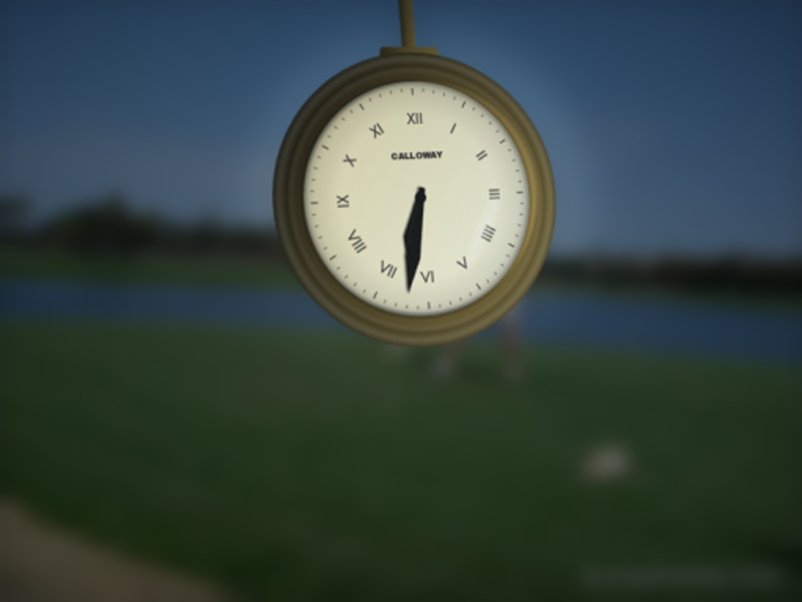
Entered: 6.32
